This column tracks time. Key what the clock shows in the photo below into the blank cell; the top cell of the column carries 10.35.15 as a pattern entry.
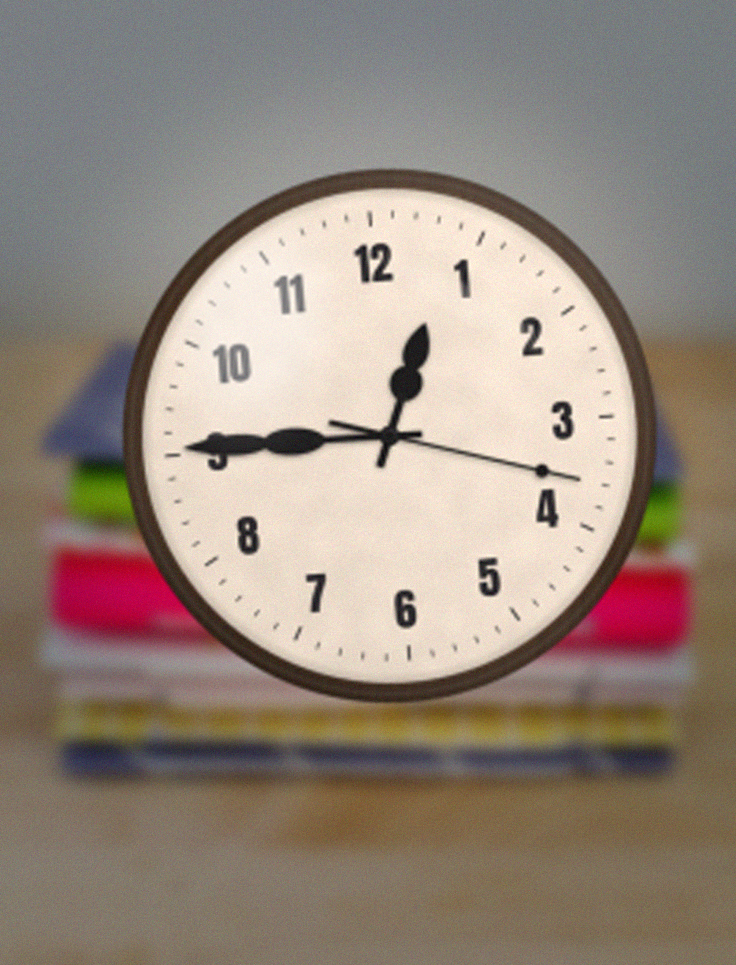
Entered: 12.45.18
